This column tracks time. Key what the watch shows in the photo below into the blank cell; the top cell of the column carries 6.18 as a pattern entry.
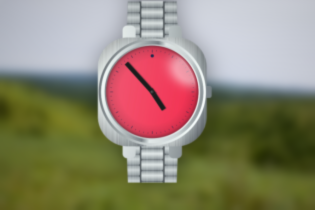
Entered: 4.53
